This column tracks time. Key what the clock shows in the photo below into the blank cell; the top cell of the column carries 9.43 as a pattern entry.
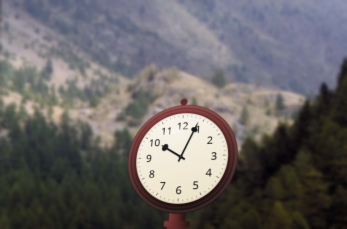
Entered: 10.04
